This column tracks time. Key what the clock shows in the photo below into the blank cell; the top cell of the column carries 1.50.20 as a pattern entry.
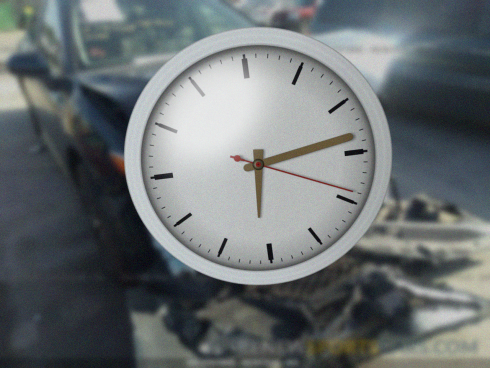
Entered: 6.13.19
